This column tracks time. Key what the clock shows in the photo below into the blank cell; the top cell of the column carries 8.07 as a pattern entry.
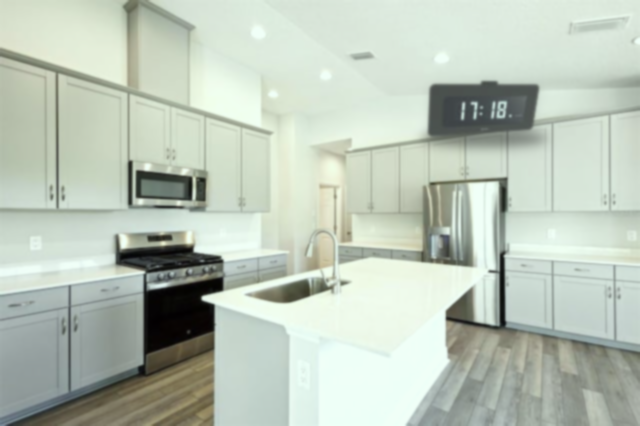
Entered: 17.18
